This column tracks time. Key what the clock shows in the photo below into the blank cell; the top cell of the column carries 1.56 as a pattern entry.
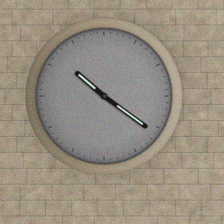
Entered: 10.21
